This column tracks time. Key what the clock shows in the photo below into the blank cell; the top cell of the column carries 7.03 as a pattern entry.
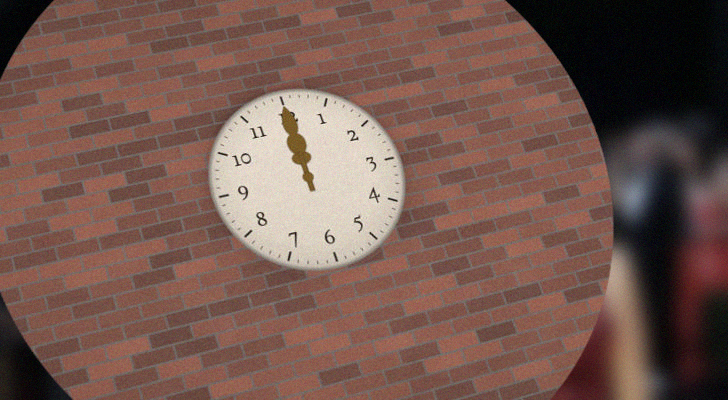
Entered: 12.00
